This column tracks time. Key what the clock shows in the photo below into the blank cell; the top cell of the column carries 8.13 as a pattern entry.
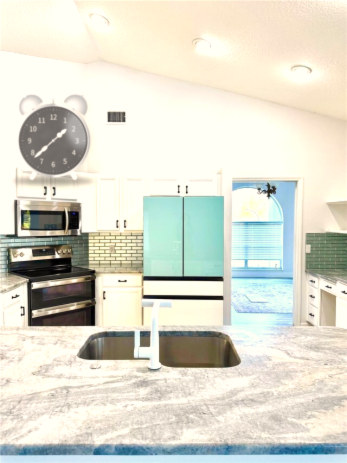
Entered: 1.38
